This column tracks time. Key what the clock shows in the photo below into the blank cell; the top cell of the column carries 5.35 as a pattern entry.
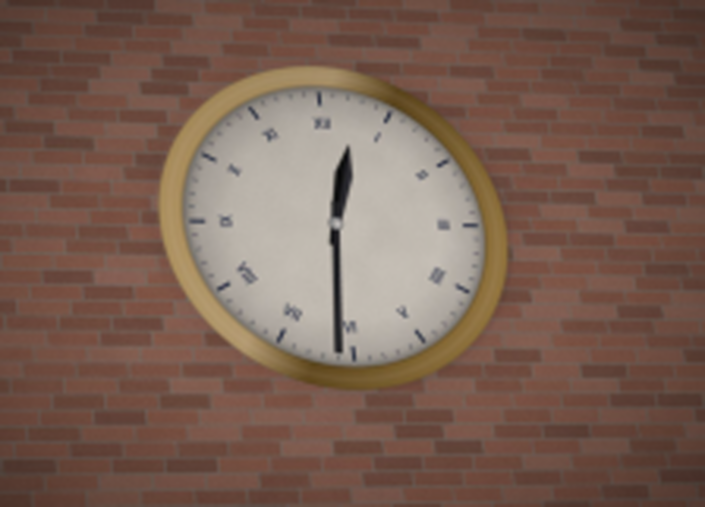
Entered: 12.31
